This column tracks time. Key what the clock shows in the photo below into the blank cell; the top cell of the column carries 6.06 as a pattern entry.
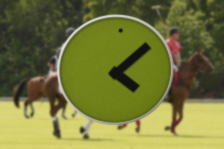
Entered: 4.07
